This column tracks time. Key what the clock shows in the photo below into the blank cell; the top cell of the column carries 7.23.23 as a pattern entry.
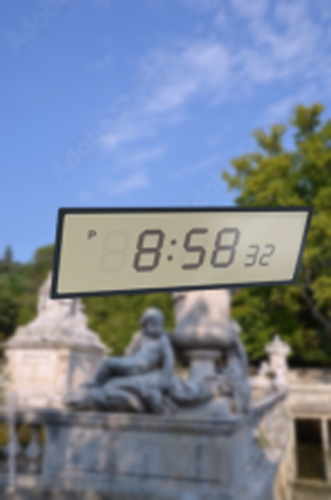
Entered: 8.58.32
